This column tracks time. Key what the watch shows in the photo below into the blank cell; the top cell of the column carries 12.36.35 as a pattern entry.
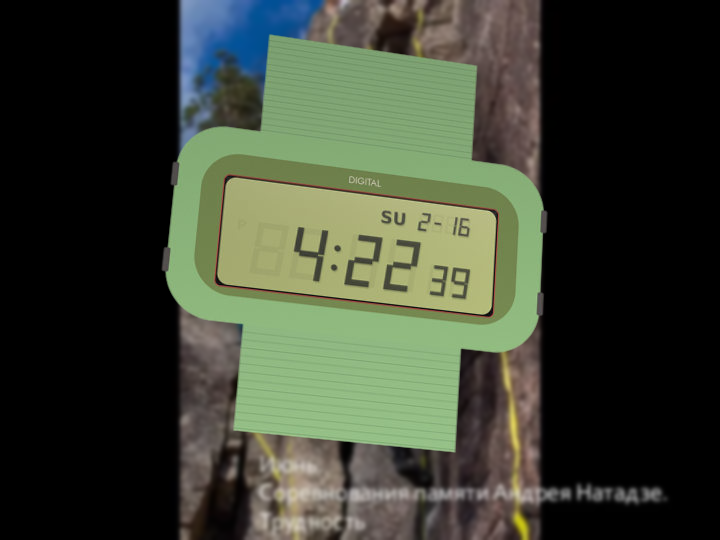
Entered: 4.22.39
